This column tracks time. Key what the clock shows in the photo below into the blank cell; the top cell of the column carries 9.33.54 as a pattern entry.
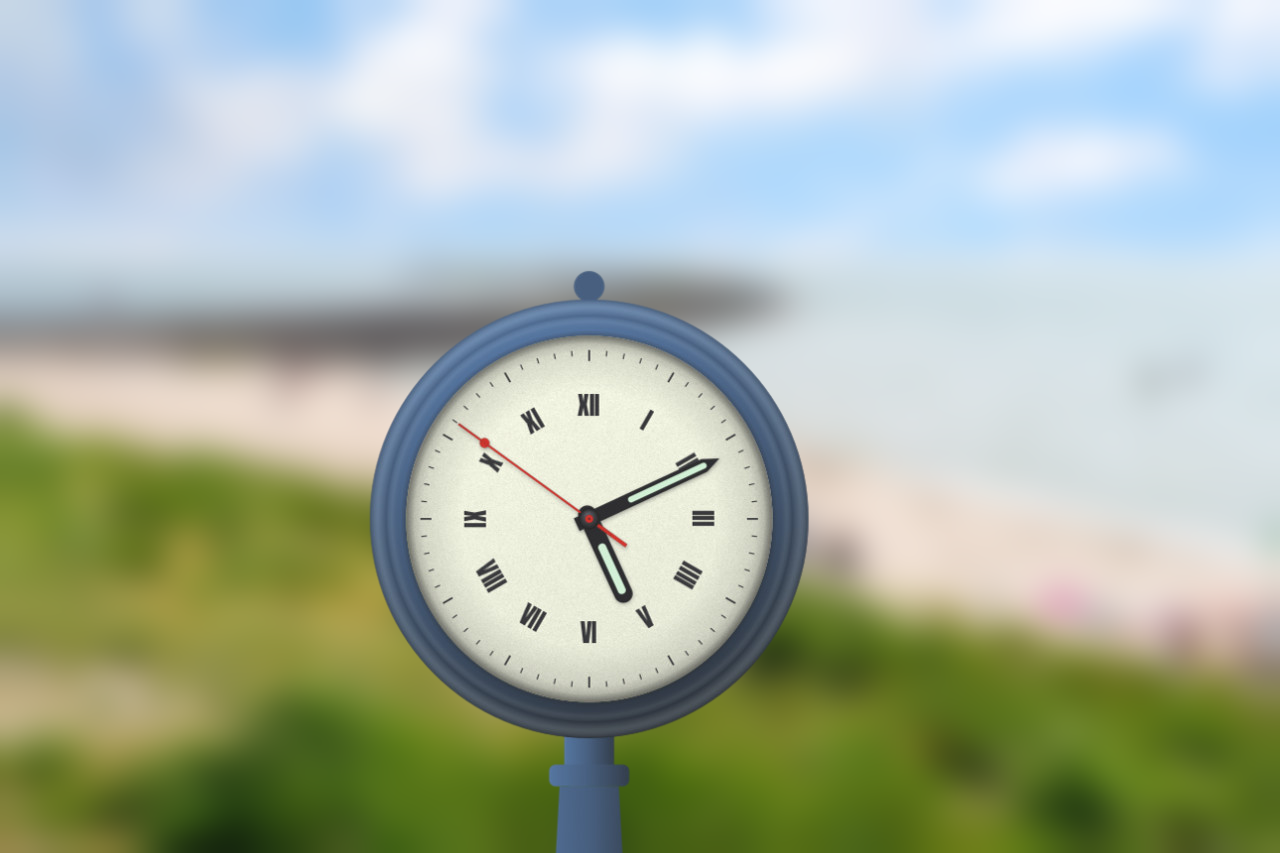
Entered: 5.10.51
